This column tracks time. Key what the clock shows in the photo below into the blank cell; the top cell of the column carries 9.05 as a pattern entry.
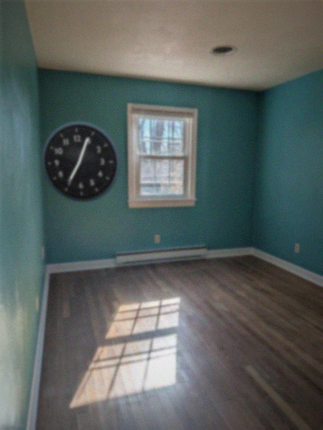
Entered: 7.04
